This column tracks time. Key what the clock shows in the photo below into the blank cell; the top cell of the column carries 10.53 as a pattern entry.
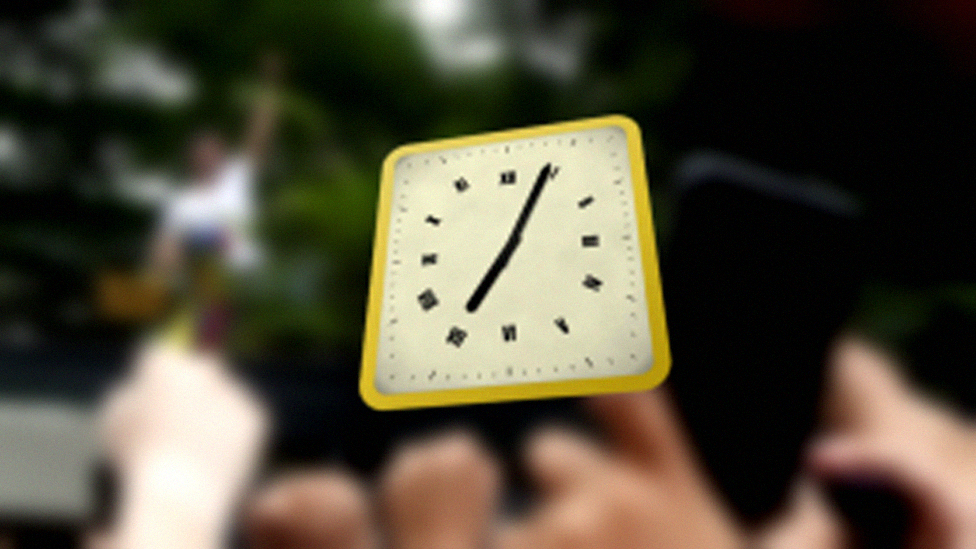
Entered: 7.04
